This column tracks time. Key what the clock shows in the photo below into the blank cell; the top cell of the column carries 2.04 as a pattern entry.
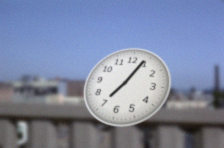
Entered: 7.04
